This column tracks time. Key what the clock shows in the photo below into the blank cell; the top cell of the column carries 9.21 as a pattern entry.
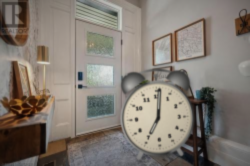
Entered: 7.01
